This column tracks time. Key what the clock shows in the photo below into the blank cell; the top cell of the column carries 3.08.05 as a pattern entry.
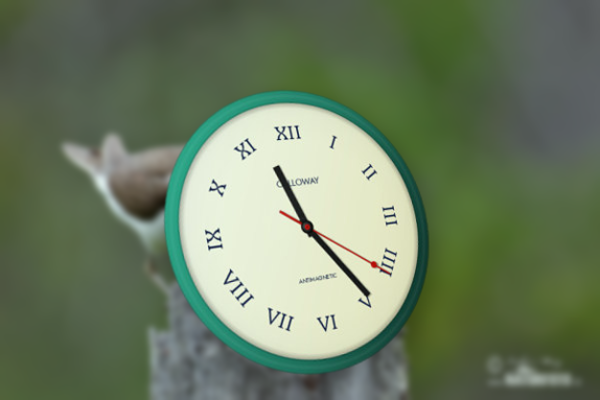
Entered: 11.24.21
